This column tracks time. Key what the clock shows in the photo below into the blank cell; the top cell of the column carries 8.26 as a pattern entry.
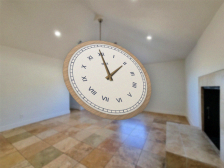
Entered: 2.00
